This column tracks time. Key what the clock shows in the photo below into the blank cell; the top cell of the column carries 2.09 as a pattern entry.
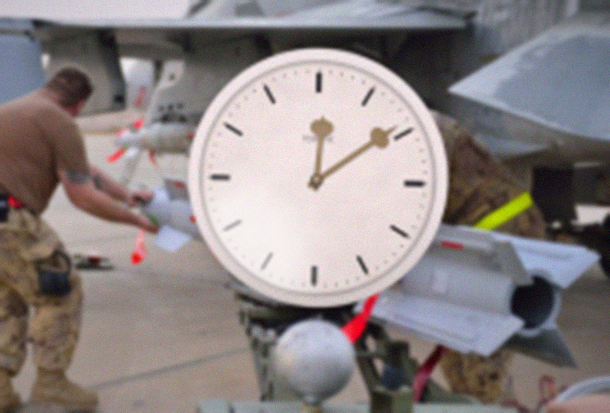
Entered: 12.09
